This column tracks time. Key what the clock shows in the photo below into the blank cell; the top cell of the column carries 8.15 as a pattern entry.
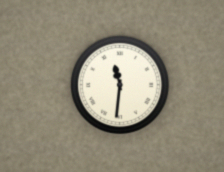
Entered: 11.31
